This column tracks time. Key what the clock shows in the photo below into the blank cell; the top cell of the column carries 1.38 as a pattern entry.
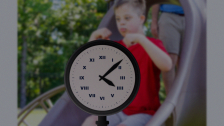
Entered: 4.08
